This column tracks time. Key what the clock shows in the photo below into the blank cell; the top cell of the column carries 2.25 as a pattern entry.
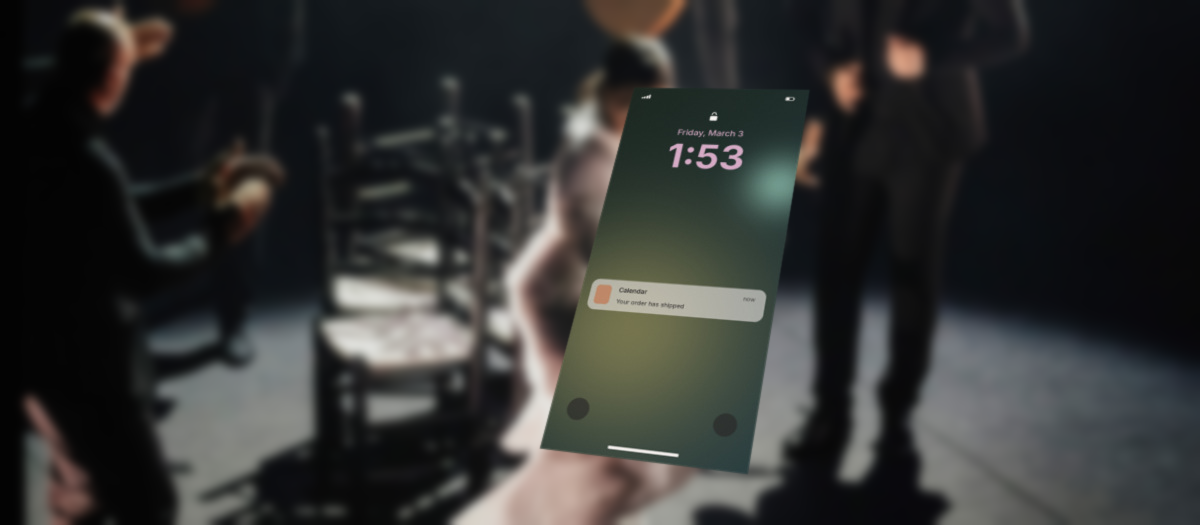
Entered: 1.53
